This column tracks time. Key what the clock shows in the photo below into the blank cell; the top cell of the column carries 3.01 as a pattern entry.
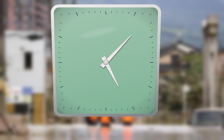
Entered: 5.07
